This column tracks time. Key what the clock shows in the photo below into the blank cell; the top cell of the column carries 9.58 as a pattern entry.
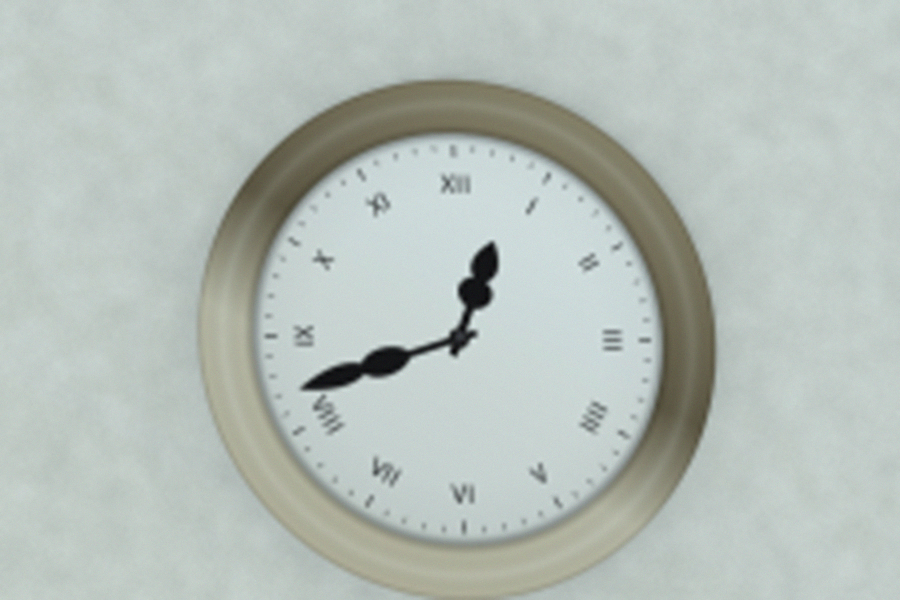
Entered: 12.42
